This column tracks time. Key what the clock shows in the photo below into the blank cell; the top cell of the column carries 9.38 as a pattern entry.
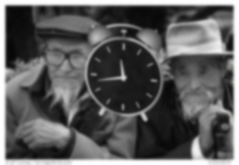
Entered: 11.43
